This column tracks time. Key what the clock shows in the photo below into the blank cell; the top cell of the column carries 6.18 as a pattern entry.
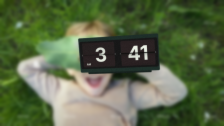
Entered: 3.41
